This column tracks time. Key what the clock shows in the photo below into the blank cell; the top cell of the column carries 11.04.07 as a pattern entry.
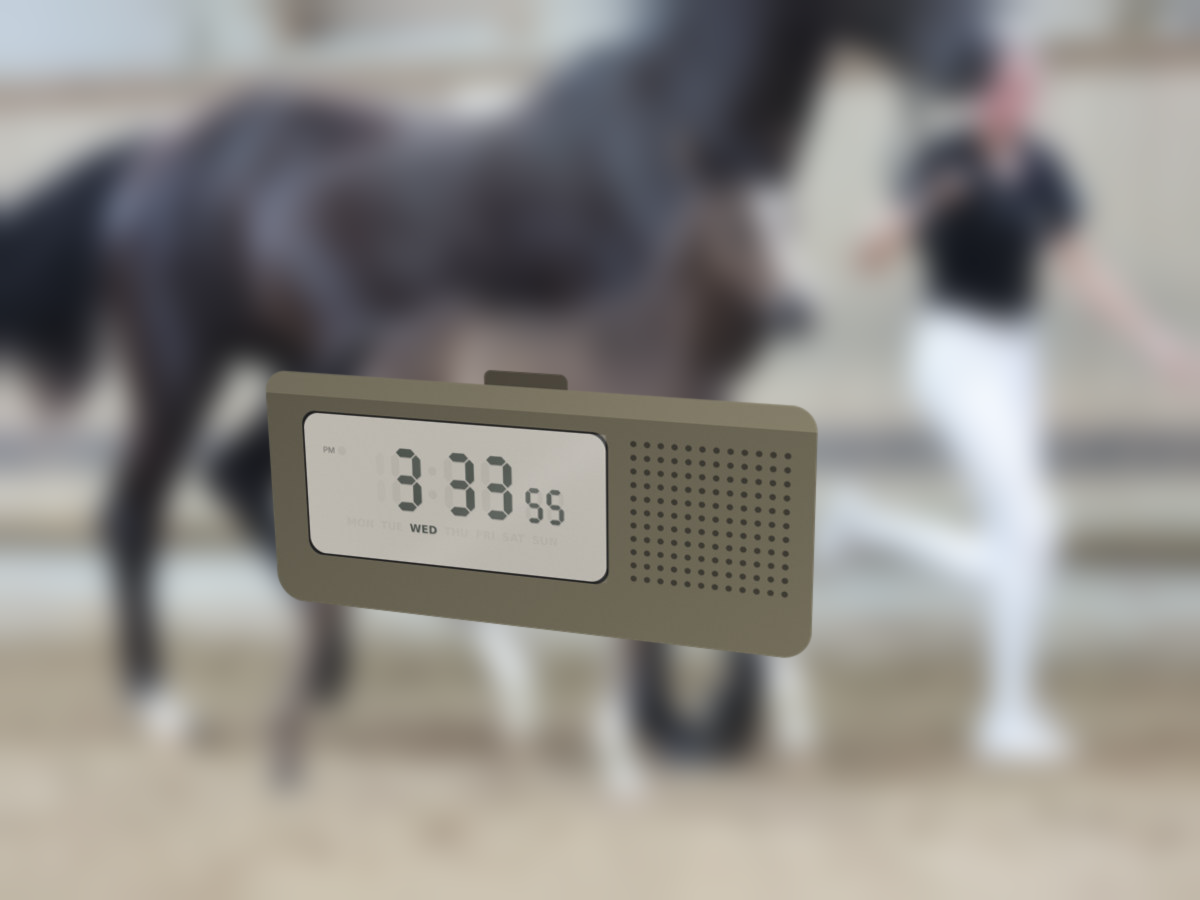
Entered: 3.33.55
